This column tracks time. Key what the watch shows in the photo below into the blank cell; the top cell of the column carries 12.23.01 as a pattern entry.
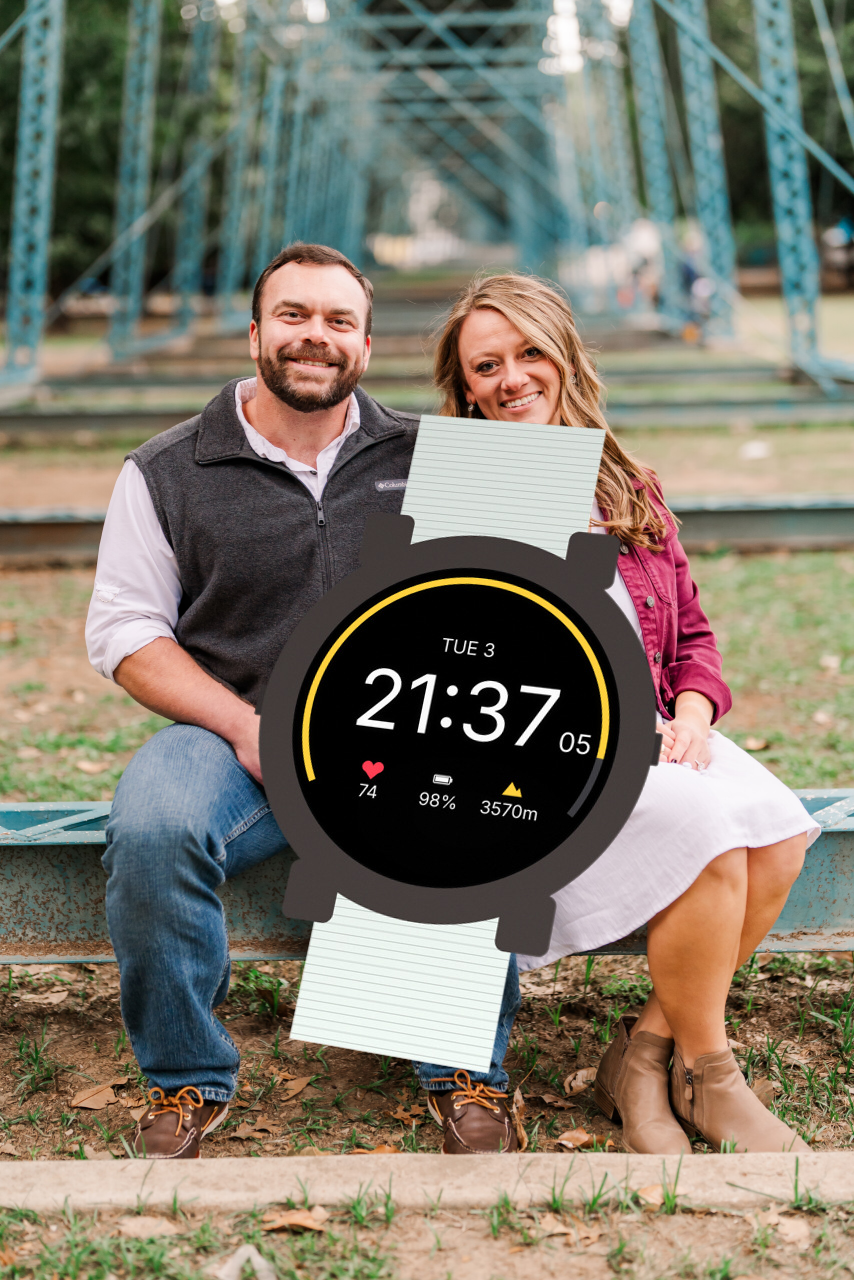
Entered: 21.37.05
